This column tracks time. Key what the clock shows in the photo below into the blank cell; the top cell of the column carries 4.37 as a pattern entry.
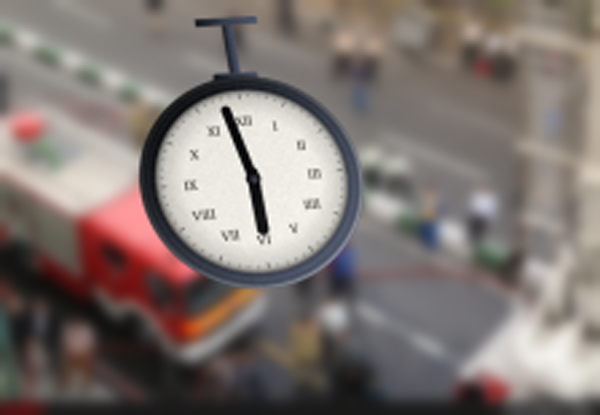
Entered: 5.58
